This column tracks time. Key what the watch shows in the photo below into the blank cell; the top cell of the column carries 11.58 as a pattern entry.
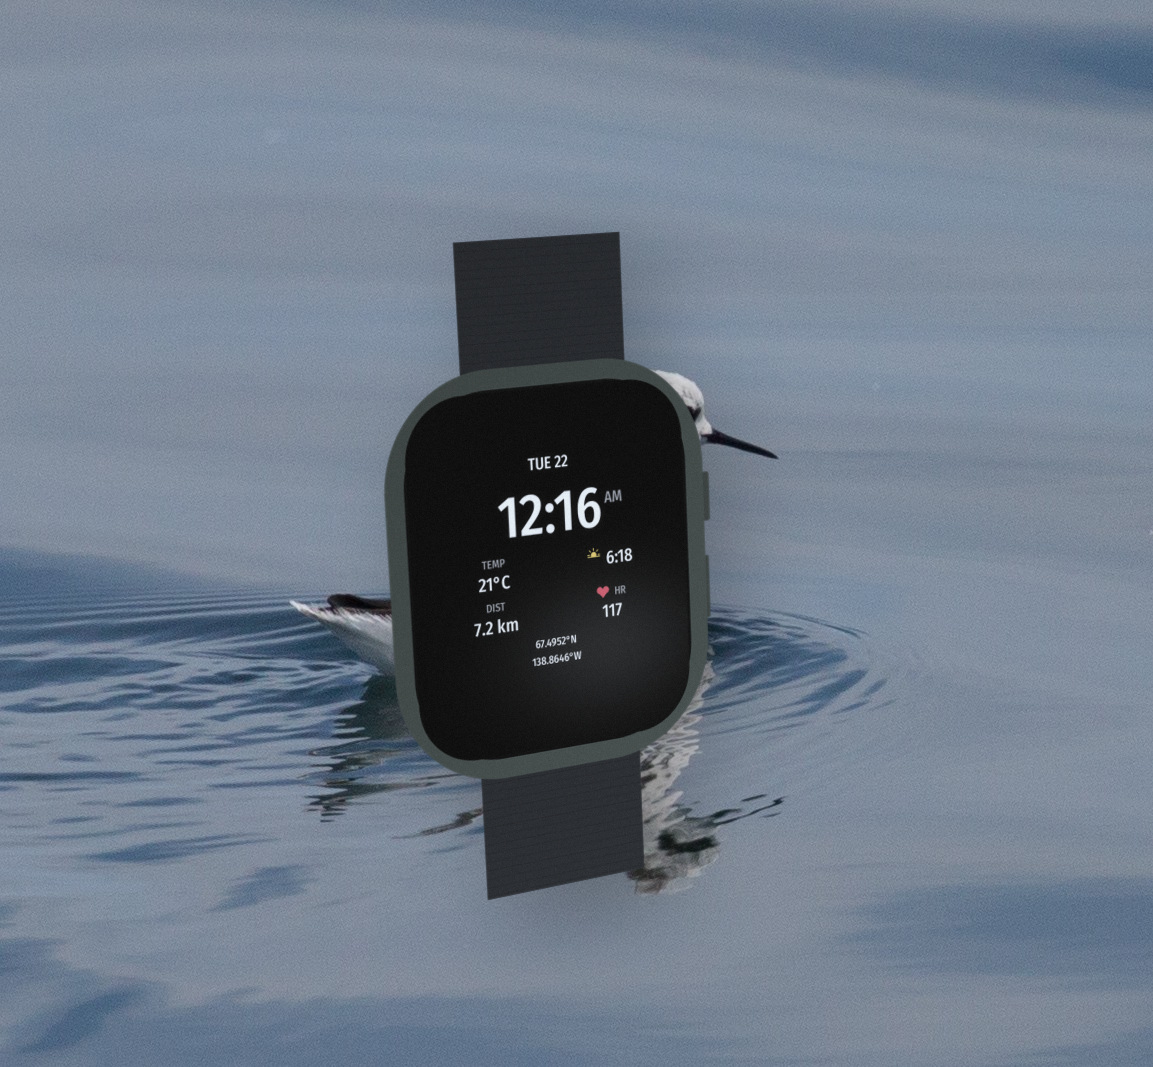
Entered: 12.16
